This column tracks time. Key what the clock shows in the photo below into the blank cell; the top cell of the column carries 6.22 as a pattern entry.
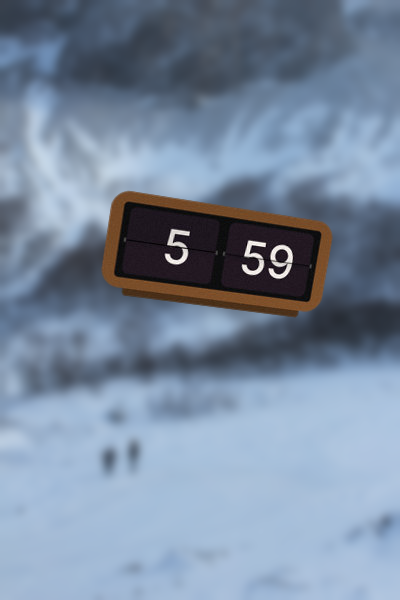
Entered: 5.59
